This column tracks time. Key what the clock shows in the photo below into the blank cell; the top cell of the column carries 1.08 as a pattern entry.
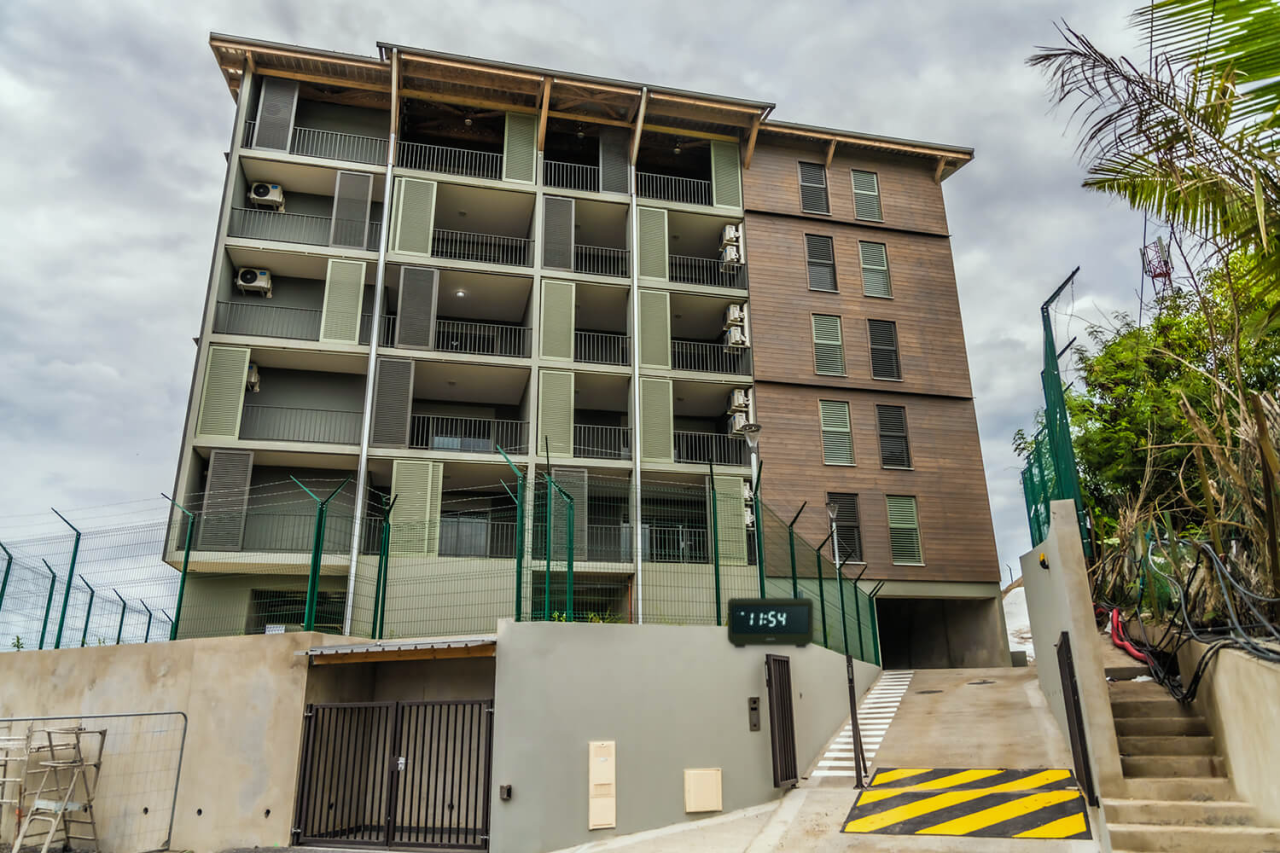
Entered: 11.54
